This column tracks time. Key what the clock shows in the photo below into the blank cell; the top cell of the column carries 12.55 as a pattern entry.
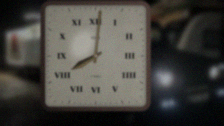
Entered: 8.01
